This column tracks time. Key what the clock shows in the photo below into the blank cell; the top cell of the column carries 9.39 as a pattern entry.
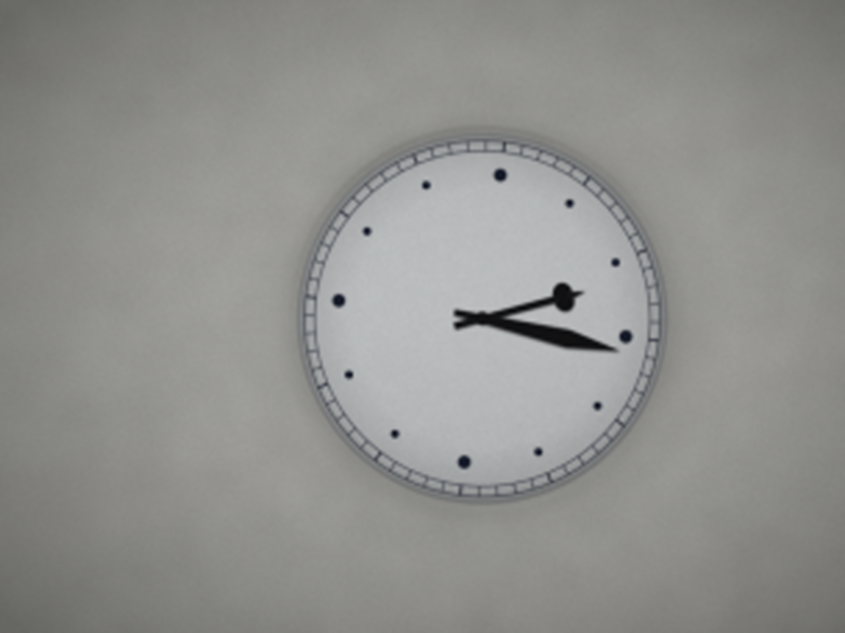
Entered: 2.16
